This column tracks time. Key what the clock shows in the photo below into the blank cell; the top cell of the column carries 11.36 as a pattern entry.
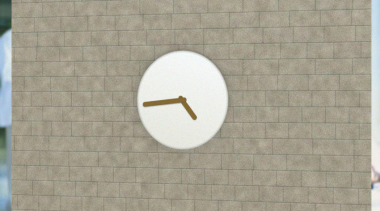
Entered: 4.44
